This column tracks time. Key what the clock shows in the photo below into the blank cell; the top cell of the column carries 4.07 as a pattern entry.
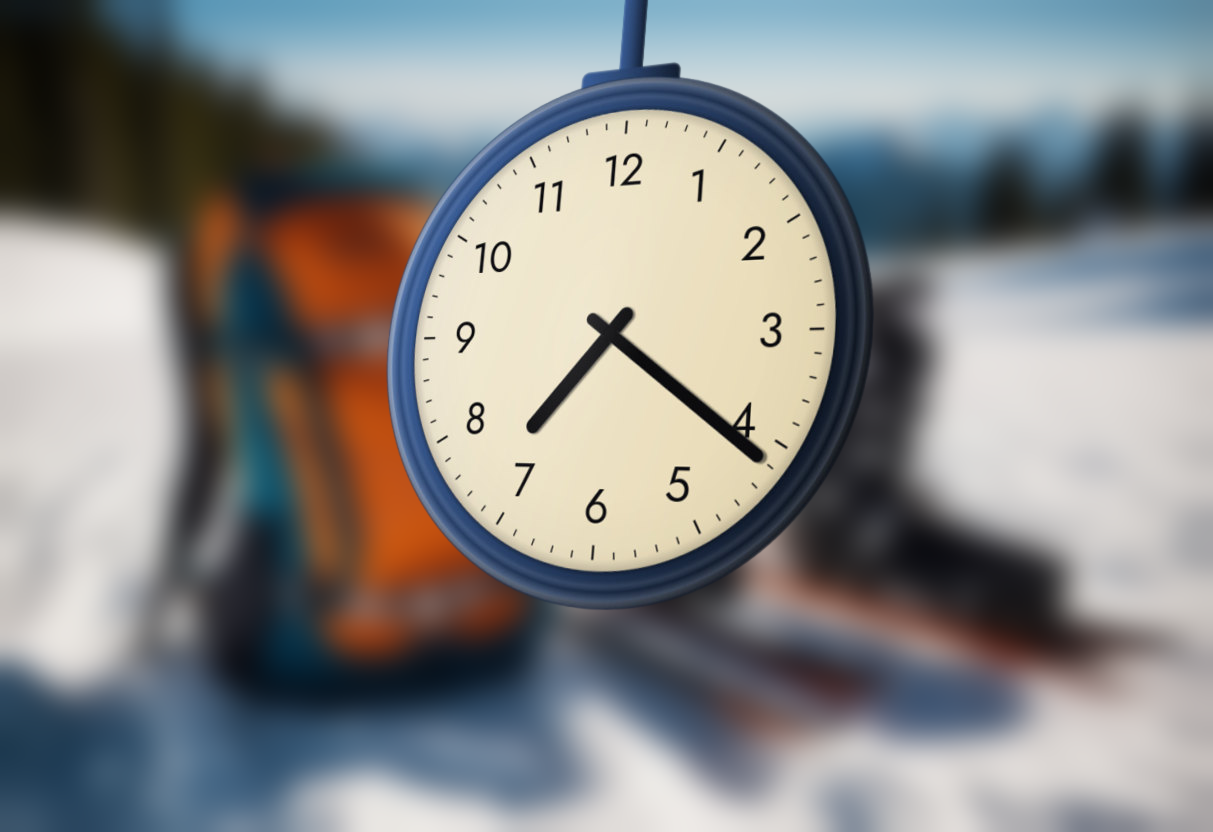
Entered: 7.21
